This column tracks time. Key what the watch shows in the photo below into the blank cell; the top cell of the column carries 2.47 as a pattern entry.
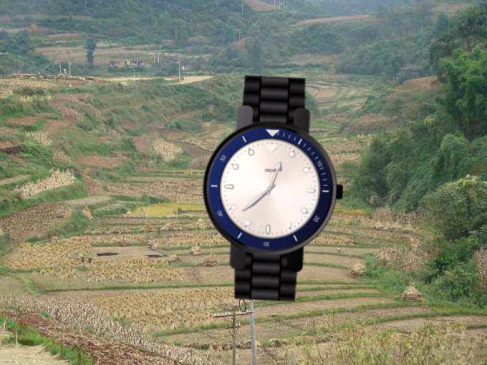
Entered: 12.38
